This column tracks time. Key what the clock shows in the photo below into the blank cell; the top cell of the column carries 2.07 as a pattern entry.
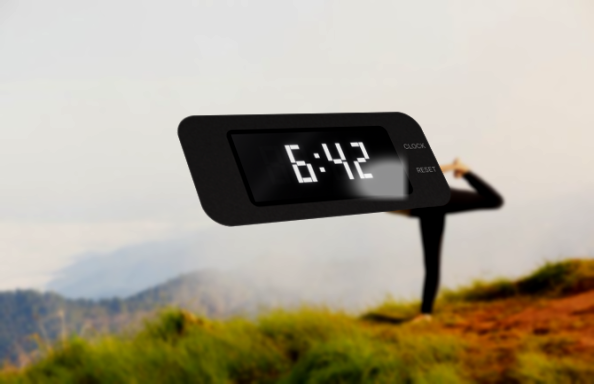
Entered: 6.42
